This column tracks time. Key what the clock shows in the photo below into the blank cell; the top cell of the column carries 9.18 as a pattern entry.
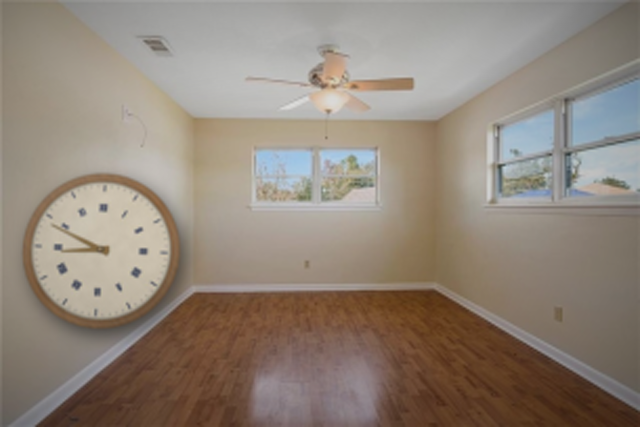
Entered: 8.49
